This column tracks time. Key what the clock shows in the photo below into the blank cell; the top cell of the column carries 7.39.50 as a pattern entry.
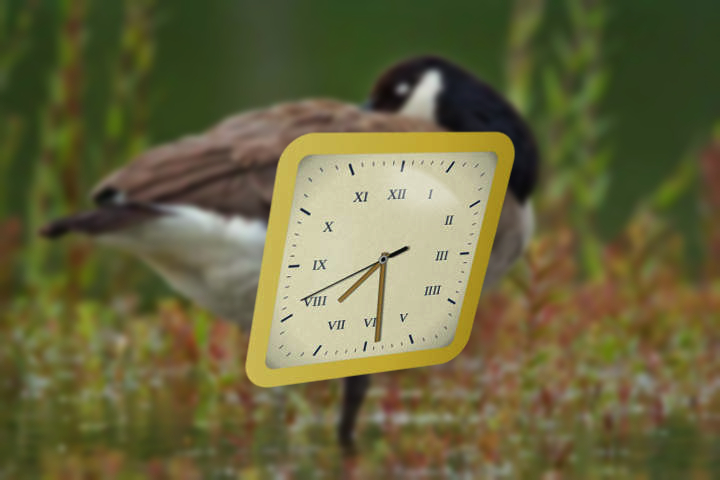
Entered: 7.28.41
